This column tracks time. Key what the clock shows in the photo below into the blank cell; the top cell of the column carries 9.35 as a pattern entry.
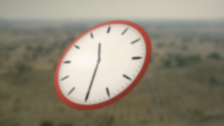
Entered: 11.30
